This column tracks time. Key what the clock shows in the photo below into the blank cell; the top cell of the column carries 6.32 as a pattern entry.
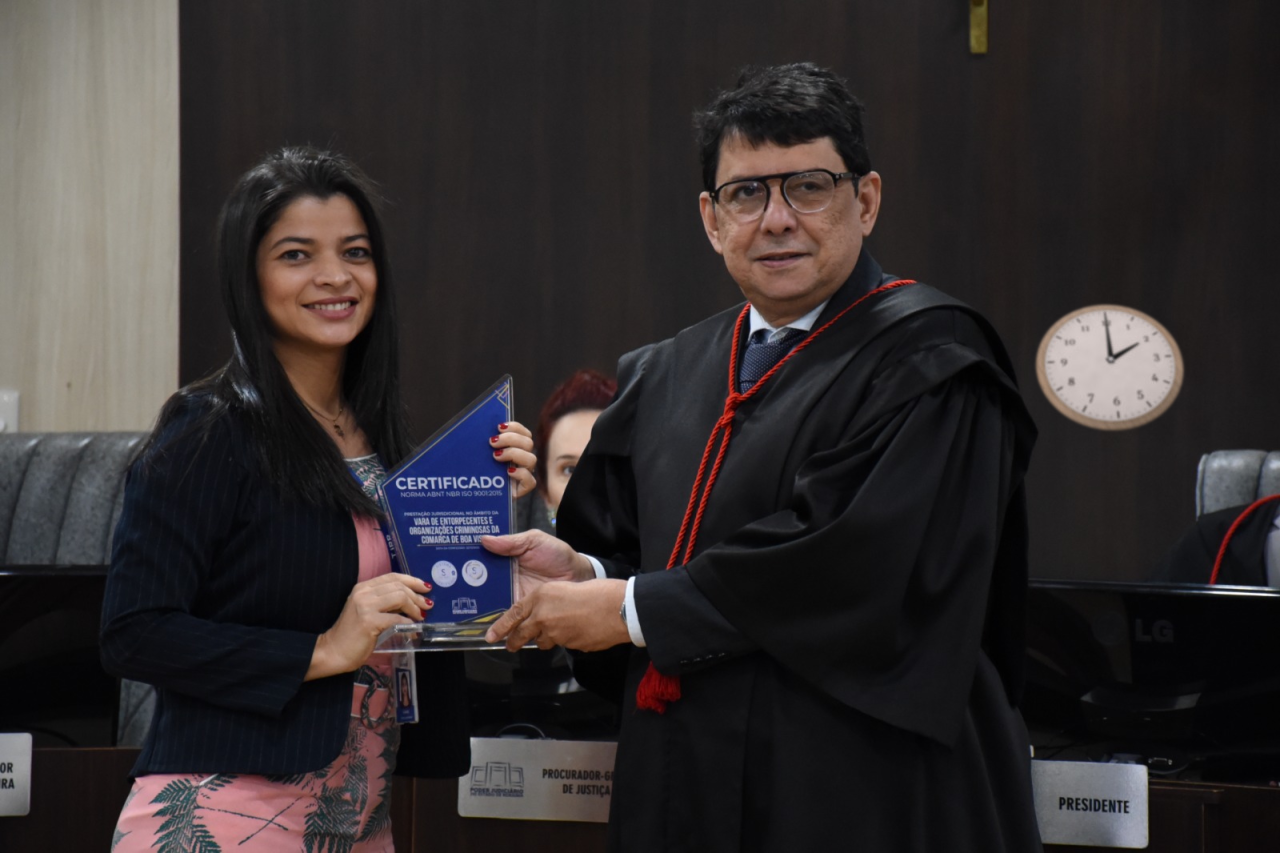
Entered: 2.00
